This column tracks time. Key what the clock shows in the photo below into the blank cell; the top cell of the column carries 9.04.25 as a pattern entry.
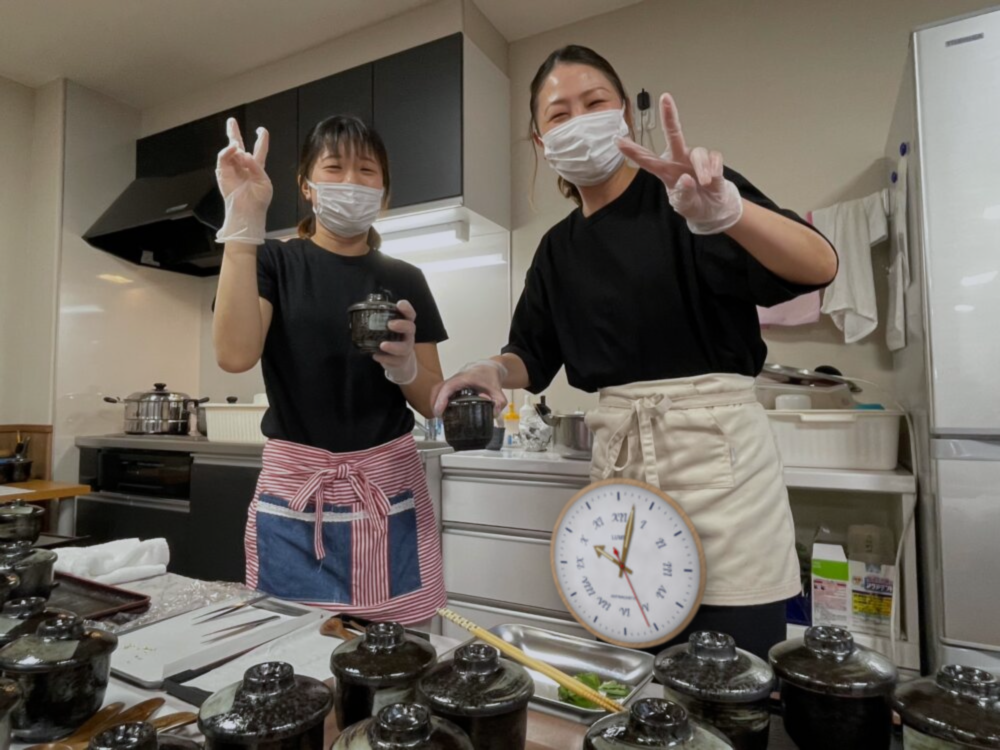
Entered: 10.02.26
